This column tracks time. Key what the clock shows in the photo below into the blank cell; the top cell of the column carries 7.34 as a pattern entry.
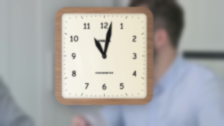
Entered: 11.02
